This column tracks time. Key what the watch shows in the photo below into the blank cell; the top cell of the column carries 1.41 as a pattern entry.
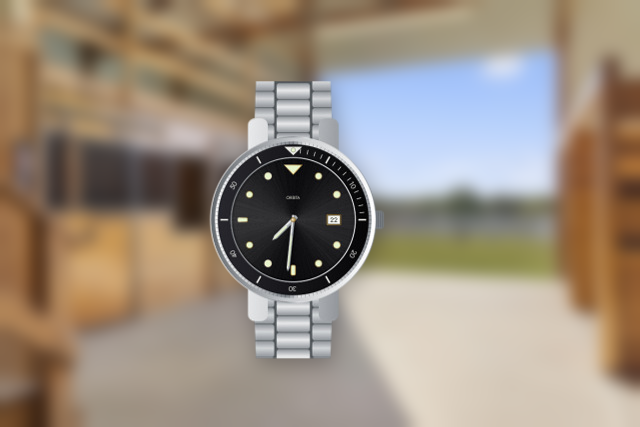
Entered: 7.31
